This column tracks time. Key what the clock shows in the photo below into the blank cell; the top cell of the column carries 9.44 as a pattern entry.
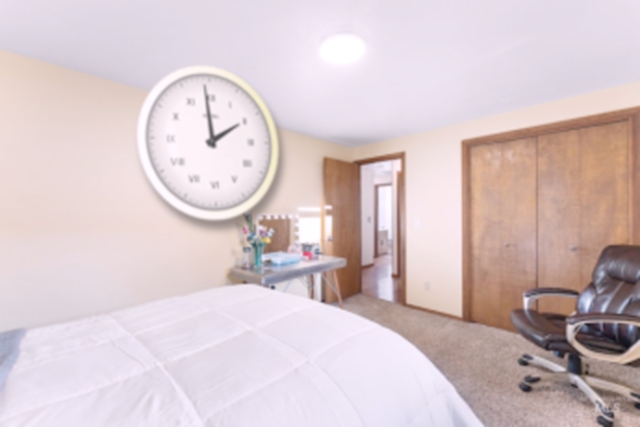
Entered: 1.59
